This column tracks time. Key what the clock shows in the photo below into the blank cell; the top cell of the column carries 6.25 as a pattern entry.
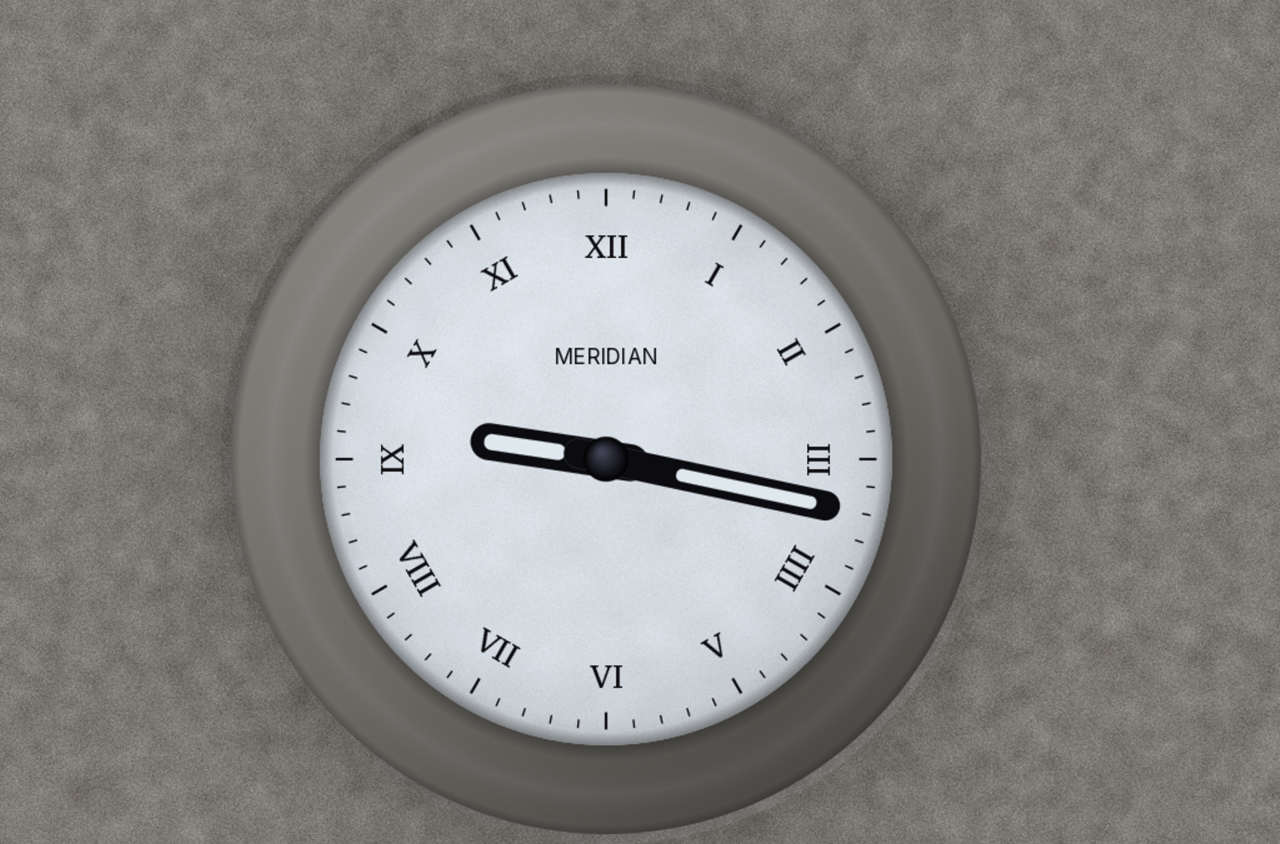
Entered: 9.17
